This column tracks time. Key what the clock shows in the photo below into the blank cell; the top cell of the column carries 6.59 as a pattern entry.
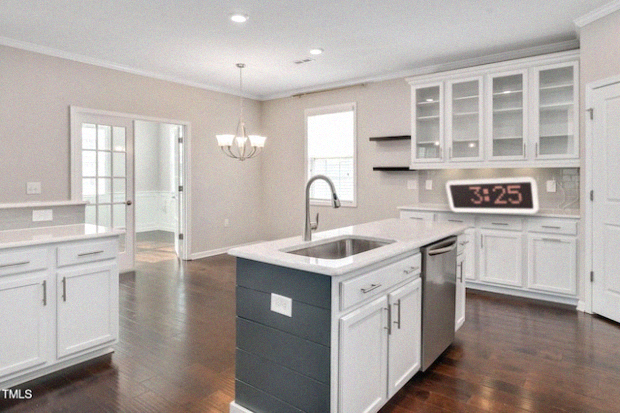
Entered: 3.25
